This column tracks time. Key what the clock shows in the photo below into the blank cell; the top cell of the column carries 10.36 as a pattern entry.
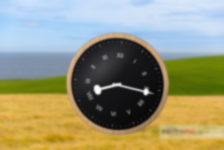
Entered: 8.16
